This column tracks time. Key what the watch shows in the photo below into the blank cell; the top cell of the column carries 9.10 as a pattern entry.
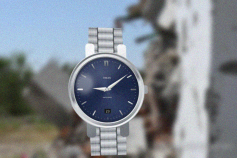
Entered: 9.09
